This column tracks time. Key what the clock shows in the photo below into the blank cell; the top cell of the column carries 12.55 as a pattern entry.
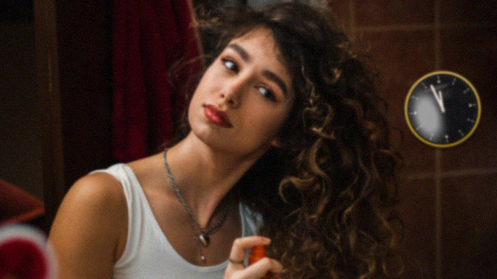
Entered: 11.57
